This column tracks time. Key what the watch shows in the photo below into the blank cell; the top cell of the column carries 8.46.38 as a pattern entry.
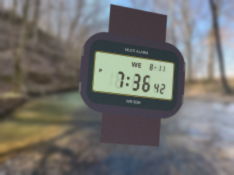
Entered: 7.36.42
